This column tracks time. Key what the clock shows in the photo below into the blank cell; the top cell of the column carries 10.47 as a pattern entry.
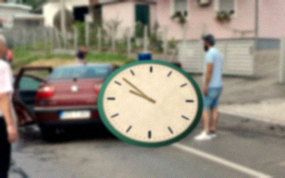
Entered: 9.52
